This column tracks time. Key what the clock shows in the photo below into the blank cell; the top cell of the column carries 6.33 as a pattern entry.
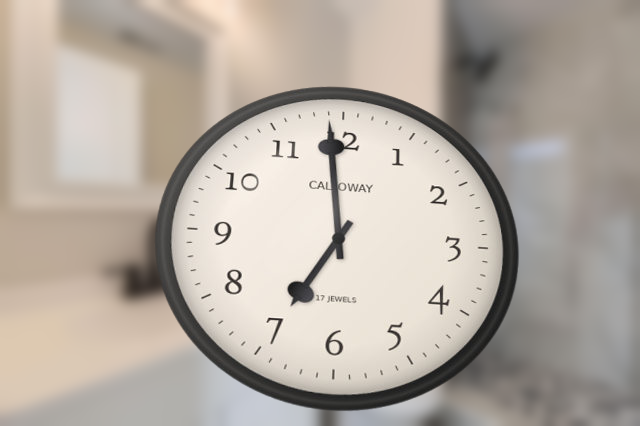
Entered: 6.59
